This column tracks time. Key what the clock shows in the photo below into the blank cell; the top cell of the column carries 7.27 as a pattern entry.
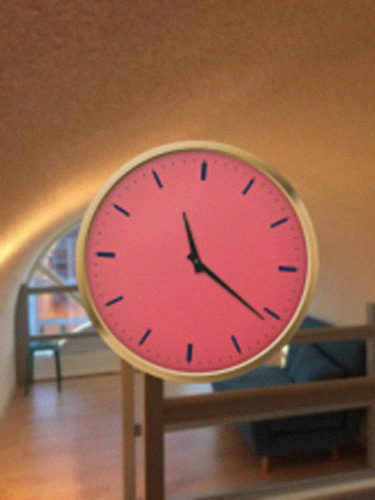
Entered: 11.21
